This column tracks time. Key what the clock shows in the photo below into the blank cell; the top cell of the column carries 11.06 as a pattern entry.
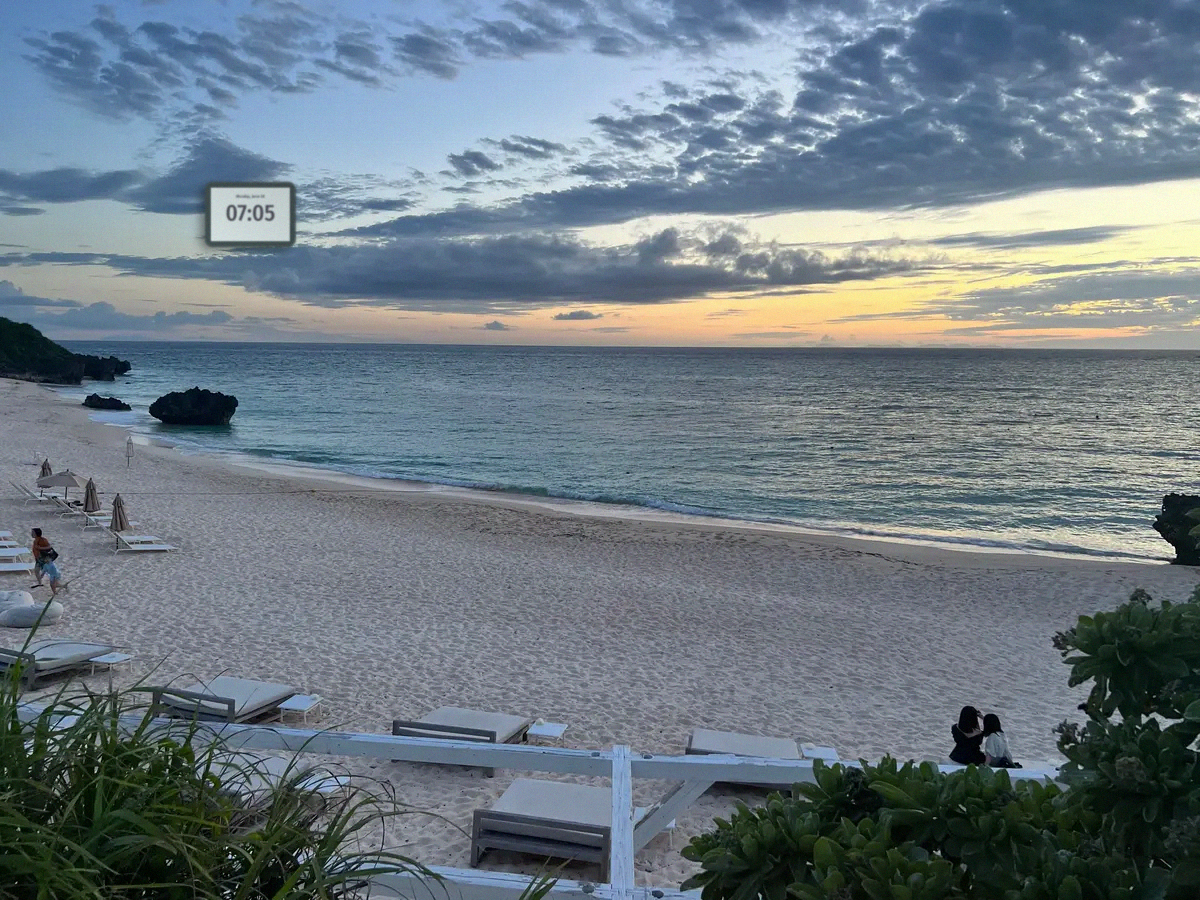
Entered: 7.05
